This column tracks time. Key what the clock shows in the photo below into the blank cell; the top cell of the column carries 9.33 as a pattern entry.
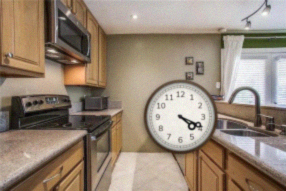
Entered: 4.19
